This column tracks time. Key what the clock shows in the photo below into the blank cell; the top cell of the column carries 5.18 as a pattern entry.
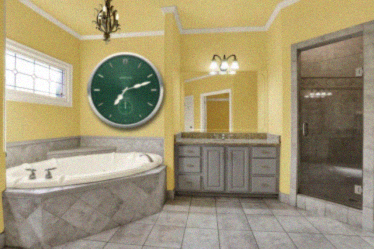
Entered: 7.12
